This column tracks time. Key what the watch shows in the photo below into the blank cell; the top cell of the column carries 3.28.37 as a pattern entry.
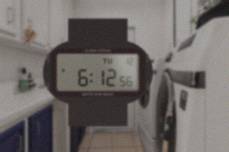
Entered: 6.12.56
